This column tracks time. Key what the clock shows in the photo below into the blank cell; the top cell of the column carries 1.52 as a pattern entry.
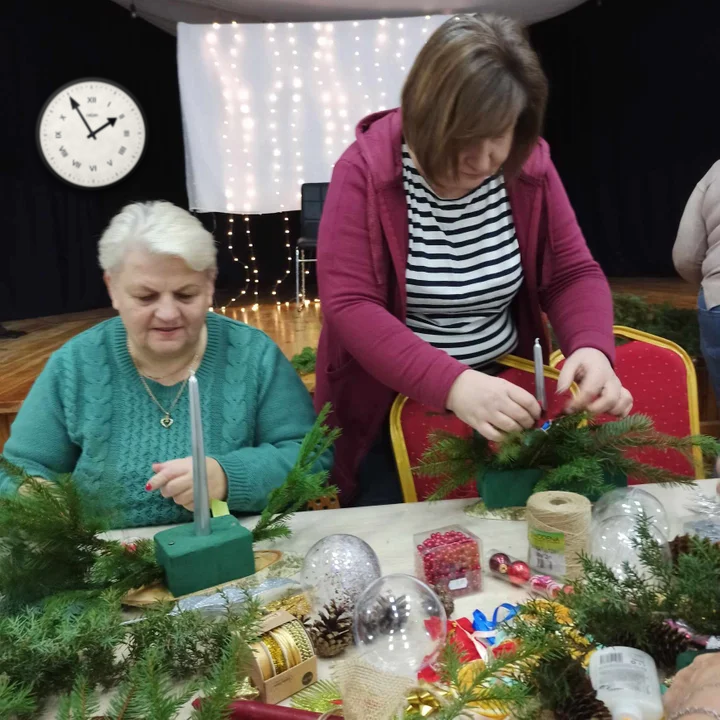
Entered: 1.55
